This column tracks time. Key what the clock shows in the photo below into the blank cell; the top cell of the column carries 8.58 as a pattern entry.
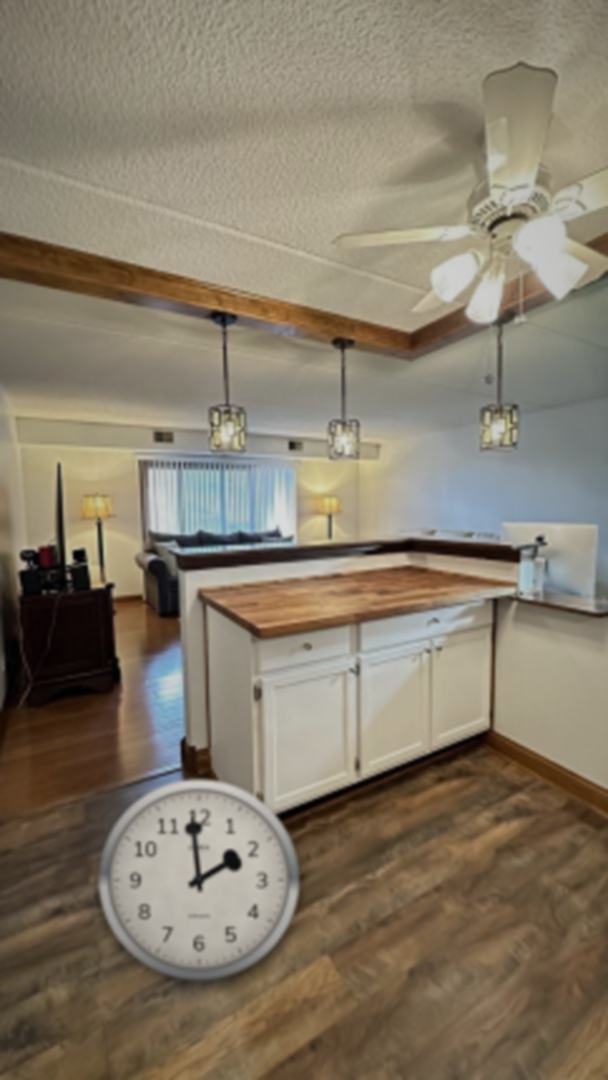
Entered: 1.59
